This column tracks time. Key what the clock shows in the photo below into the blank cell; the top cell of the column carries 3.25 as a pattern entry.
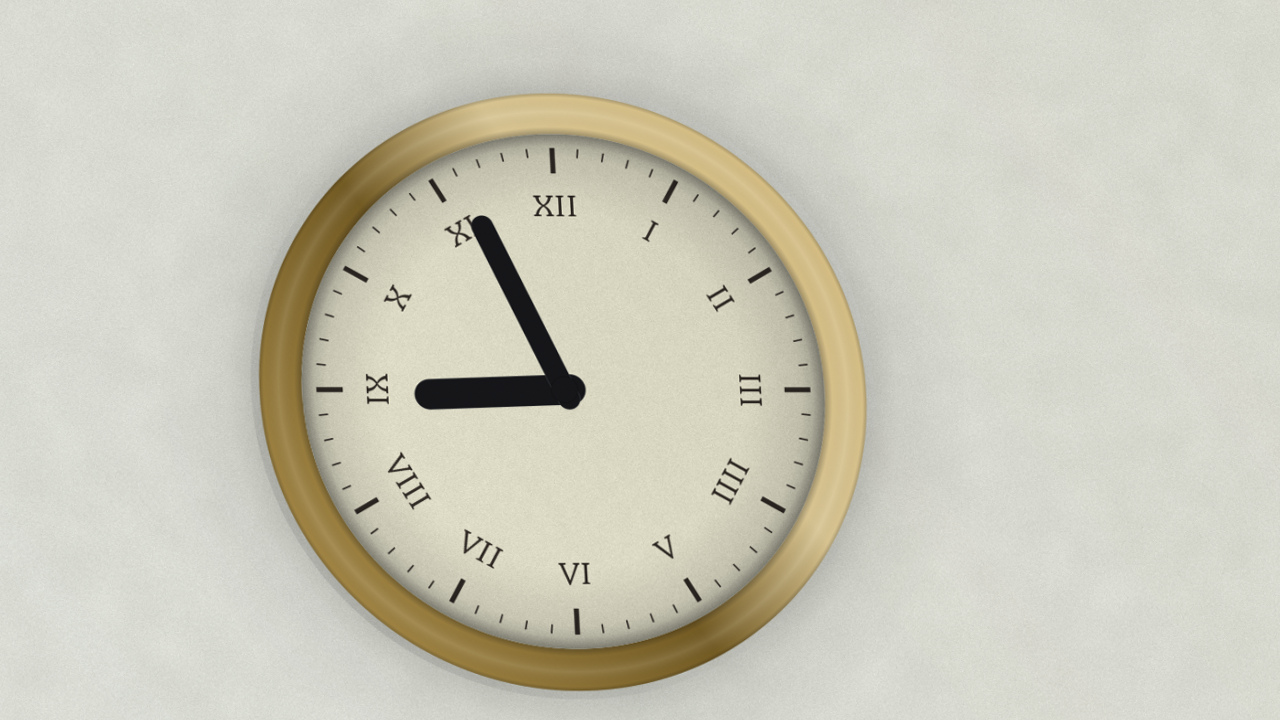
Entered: 8.56
